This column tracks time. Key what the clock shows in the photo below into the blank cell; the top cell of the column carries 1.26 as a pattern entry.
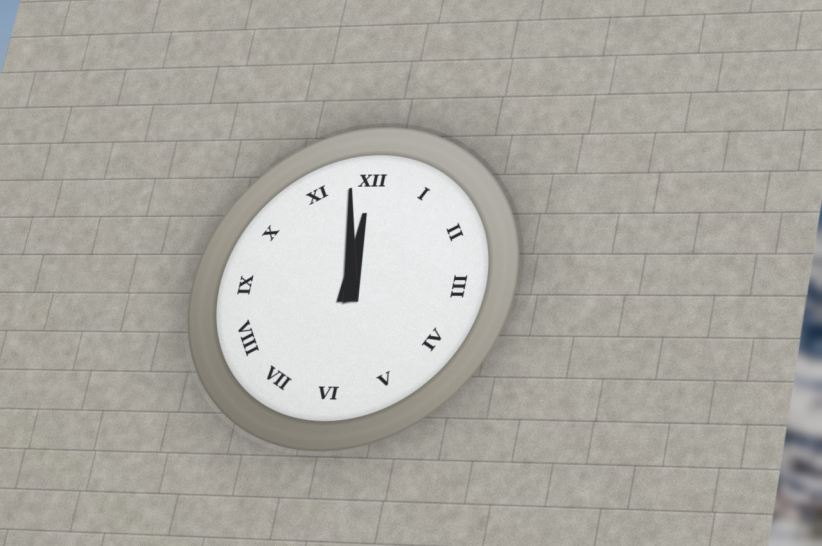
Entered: 11.58
